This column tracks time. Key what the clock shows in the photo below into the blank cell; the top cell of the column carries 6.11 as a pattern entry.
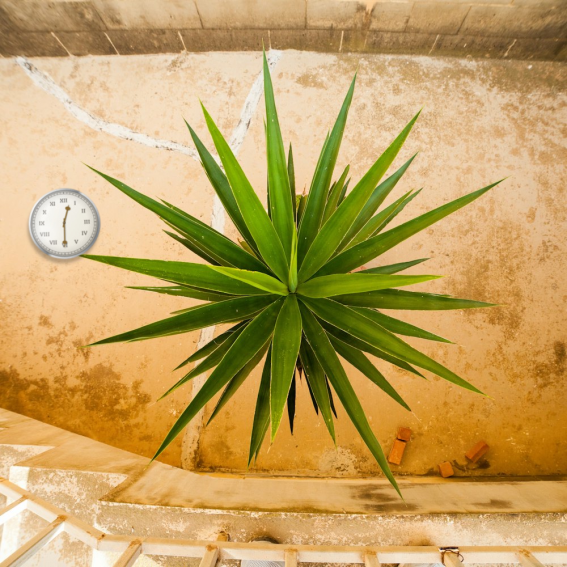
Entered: 12.30
